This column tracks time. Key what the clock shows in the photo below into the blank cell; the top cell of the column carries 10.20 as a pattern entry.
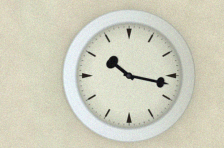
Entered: 10.17
